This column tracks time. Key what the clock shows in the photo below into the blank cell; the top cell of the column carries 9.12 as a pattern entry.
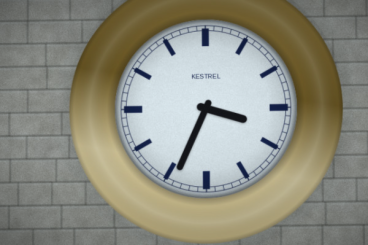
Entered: 3.34
